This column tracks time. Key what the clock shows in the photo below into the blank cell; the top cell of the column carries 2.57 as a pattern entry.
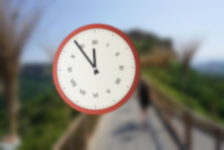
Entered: 11.54
